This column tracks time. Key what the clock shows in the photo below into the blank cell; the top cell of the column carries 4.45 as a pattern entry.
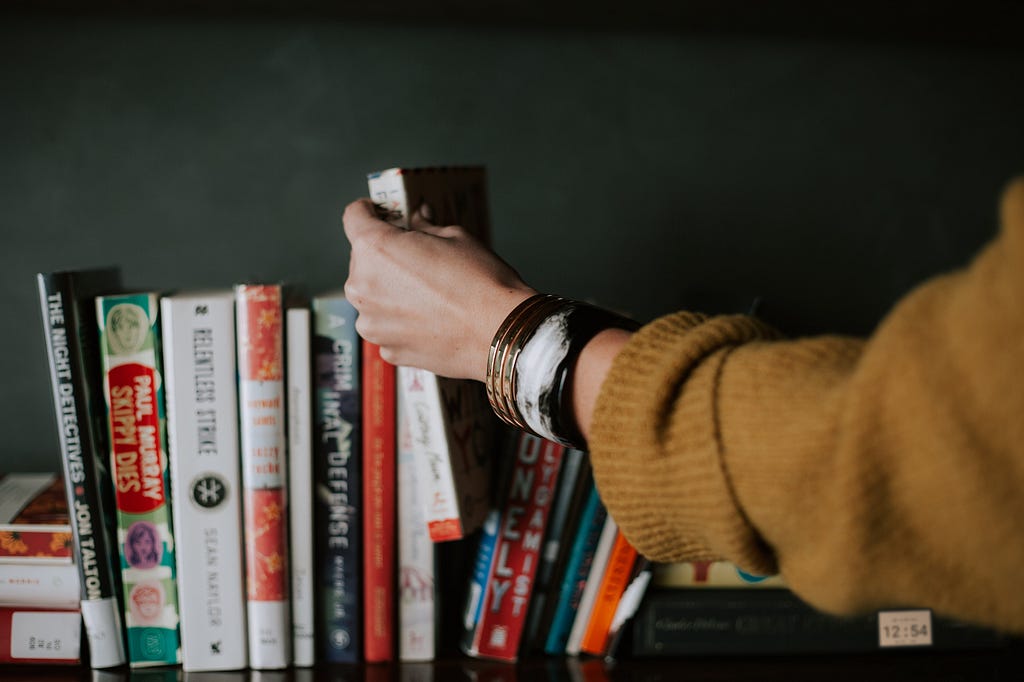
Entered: 12.54
